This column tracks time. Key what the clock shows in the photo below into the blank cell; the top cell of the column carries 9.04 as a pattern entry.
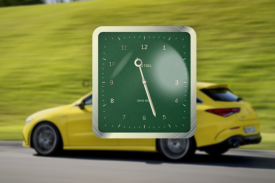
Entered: 11.27
